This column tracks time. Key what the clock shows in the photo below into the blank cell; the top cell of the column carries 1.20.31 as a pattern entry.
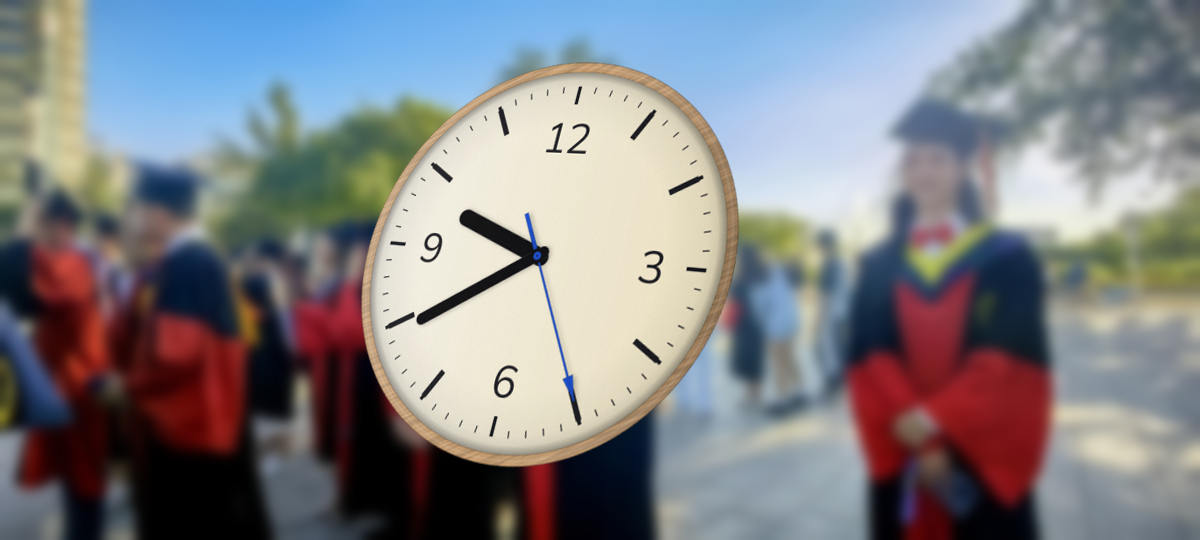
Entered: 9.39.25
